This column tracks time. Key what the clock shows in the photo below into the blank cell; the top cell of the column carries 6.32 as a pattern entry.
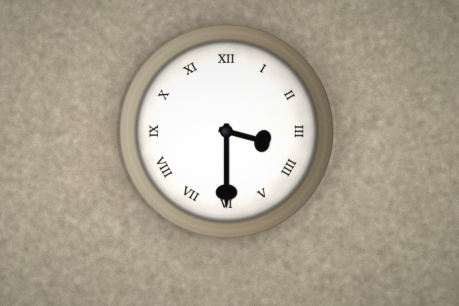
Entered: 3.30
